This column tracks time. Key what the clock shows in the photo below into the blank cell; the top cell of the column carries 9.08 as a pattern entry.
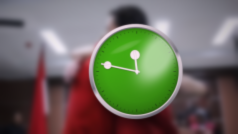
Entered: 11.47
